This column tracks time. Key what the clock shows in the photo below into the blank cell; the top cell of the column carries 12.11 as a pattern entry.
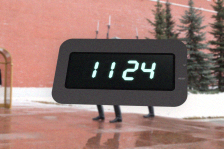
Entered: 11.24
